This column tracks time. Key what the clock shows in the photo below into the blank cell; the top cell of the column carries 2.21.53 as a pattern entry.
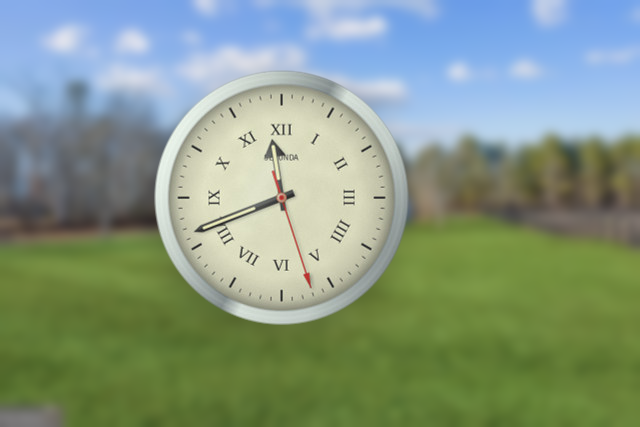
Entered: 11.41.27
